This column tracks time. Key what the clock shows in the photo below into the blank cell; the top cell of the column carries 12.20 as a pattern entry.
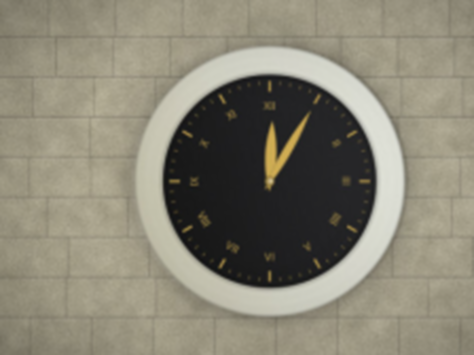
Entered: 12.05
